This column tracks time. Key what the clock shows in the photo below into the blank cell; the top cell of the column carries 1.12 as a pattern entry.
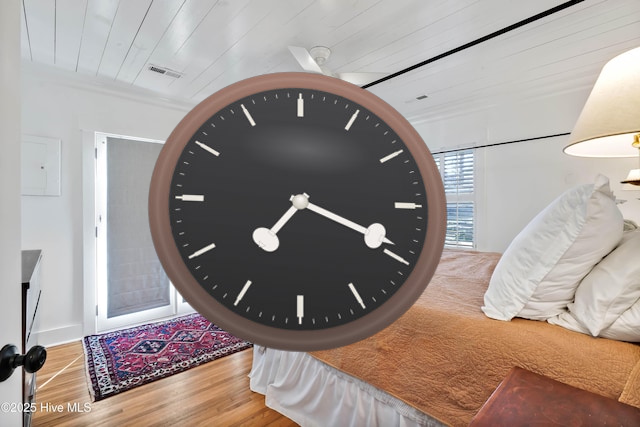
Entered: 7.19
